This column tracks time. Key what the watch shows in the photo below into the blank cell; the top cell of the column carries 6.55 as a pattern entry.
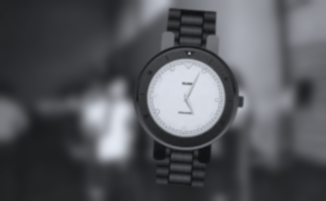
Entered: 5.04
